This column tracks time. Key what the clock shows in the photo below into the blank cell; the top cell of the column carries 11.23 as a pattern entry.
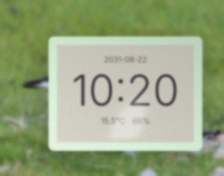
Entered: 10.20
